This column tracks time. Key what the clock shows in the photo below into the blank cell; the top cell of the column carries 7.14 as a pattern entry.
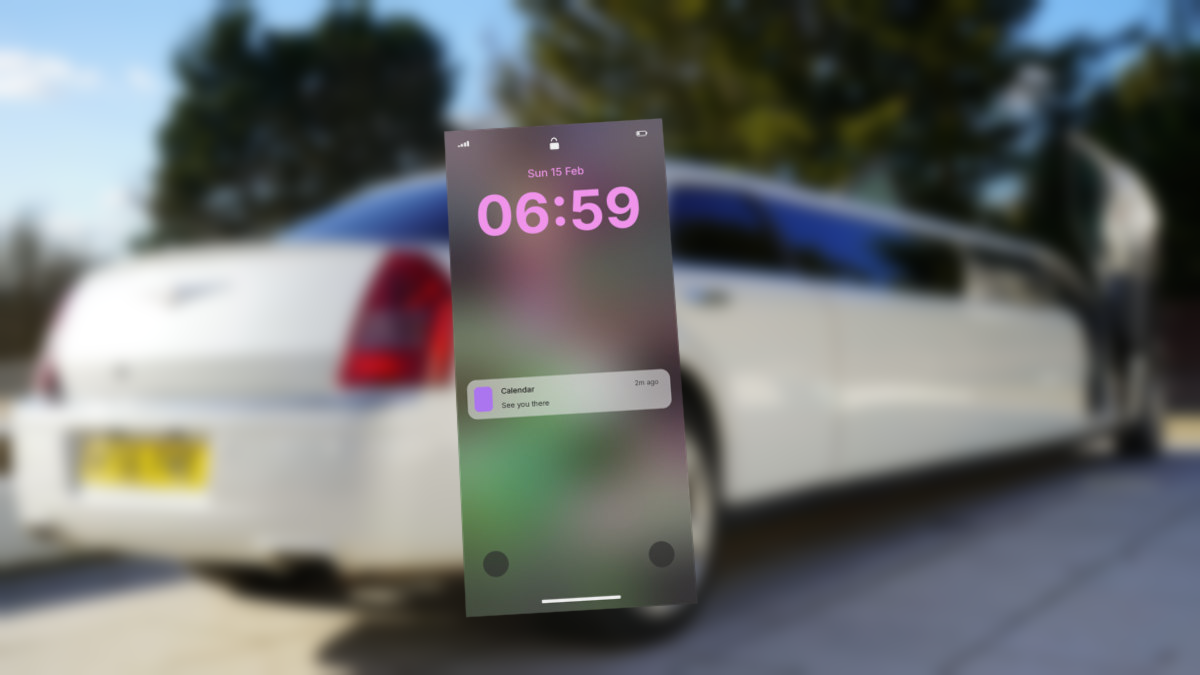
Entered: 6.59
